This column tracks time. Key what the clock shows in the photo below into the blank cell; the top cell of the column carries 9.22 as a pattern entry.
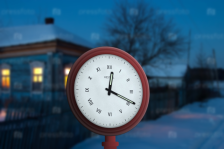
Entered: 12.19
